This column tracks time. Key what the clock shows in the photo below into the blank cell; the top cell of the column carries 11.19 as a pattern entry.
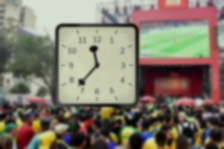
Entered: 11.37
